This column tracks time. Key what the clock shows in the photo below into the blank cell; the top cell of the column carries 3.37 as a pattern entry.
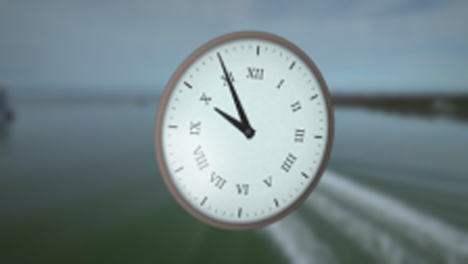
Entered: 9.55
